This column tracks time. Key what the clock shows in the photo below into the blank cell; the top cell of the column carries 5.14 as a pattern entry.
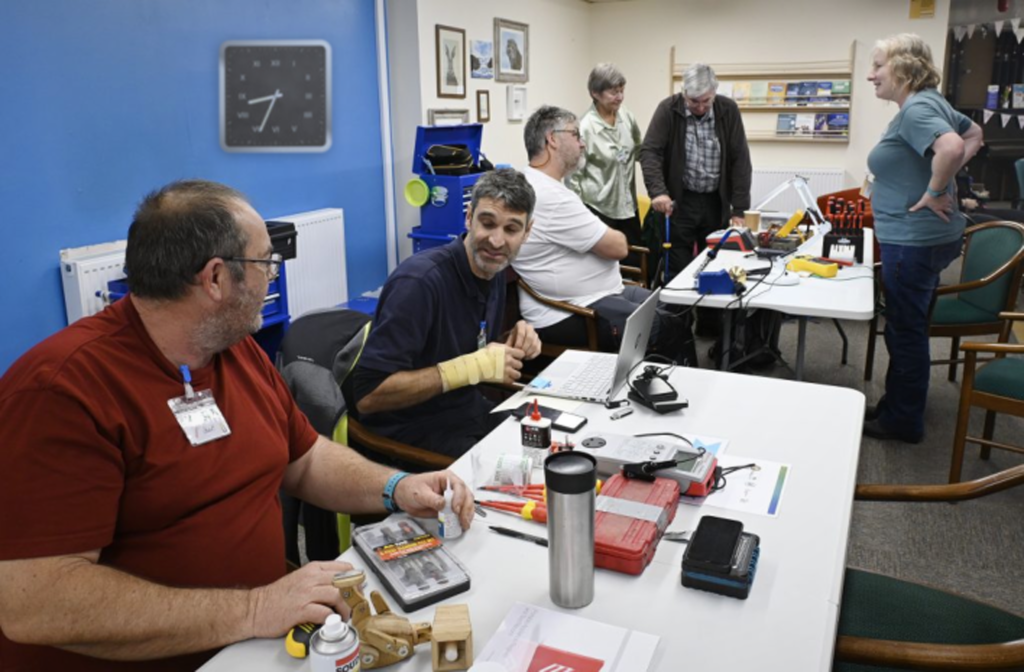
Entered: 8.34
